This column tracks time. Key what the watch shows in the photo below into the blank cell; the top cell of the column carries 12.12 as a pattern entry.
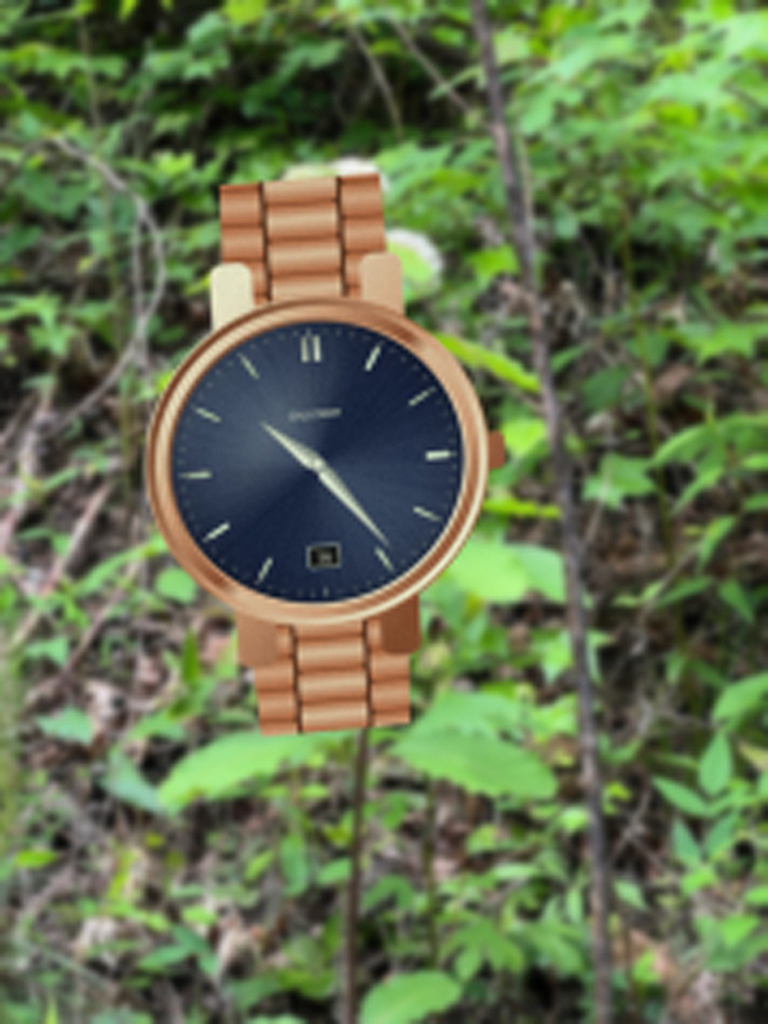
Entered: 10.24
